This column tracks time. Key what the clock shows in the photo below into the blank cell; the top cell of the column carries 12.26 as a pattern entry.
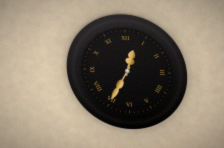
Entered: 12.35
